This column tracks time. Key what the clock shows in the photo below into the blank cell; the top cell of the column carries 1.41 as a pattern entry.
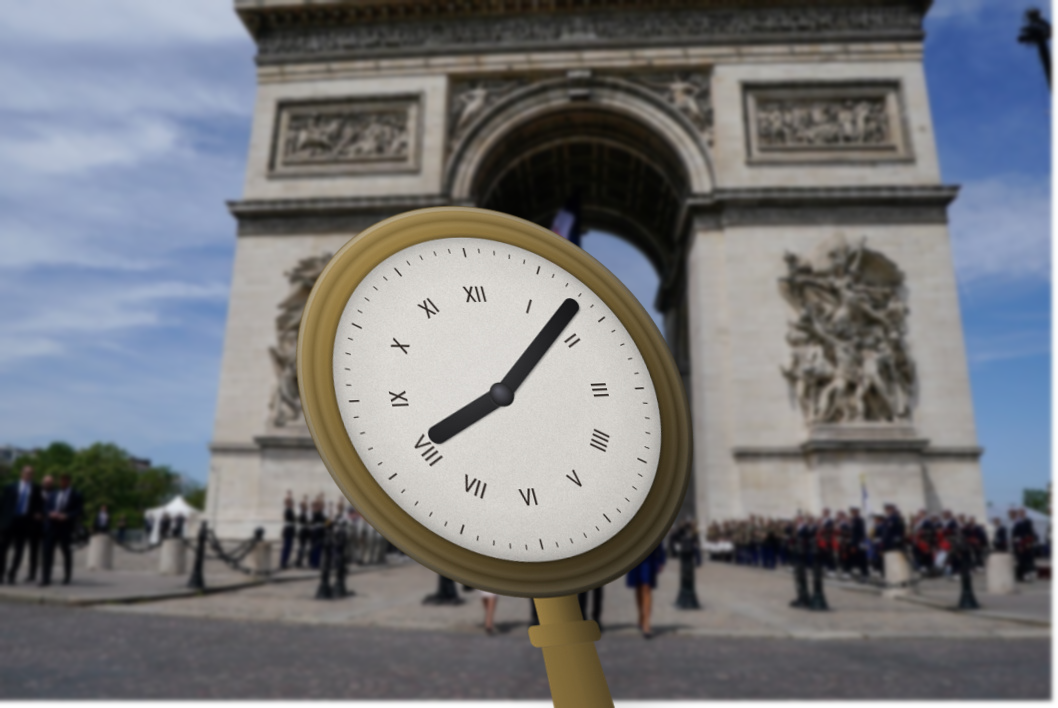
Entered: 8.08
